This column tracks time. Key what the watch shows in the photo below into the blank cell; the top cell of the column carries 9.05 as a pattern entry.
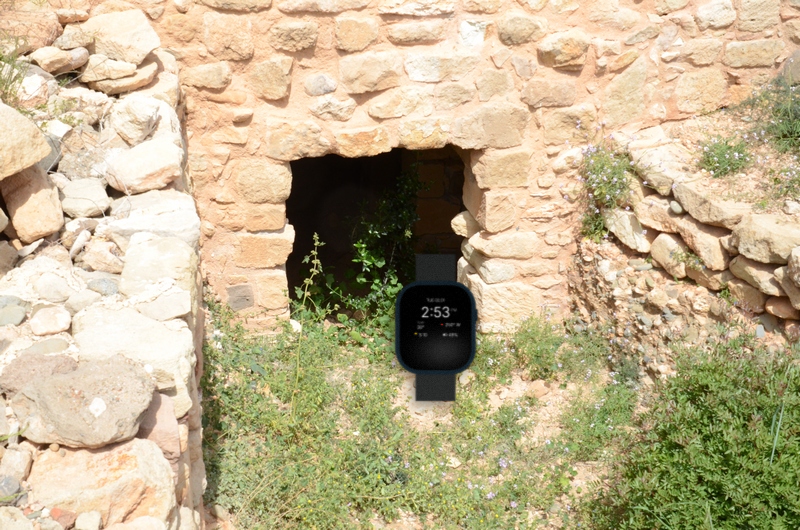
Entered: 2.53
